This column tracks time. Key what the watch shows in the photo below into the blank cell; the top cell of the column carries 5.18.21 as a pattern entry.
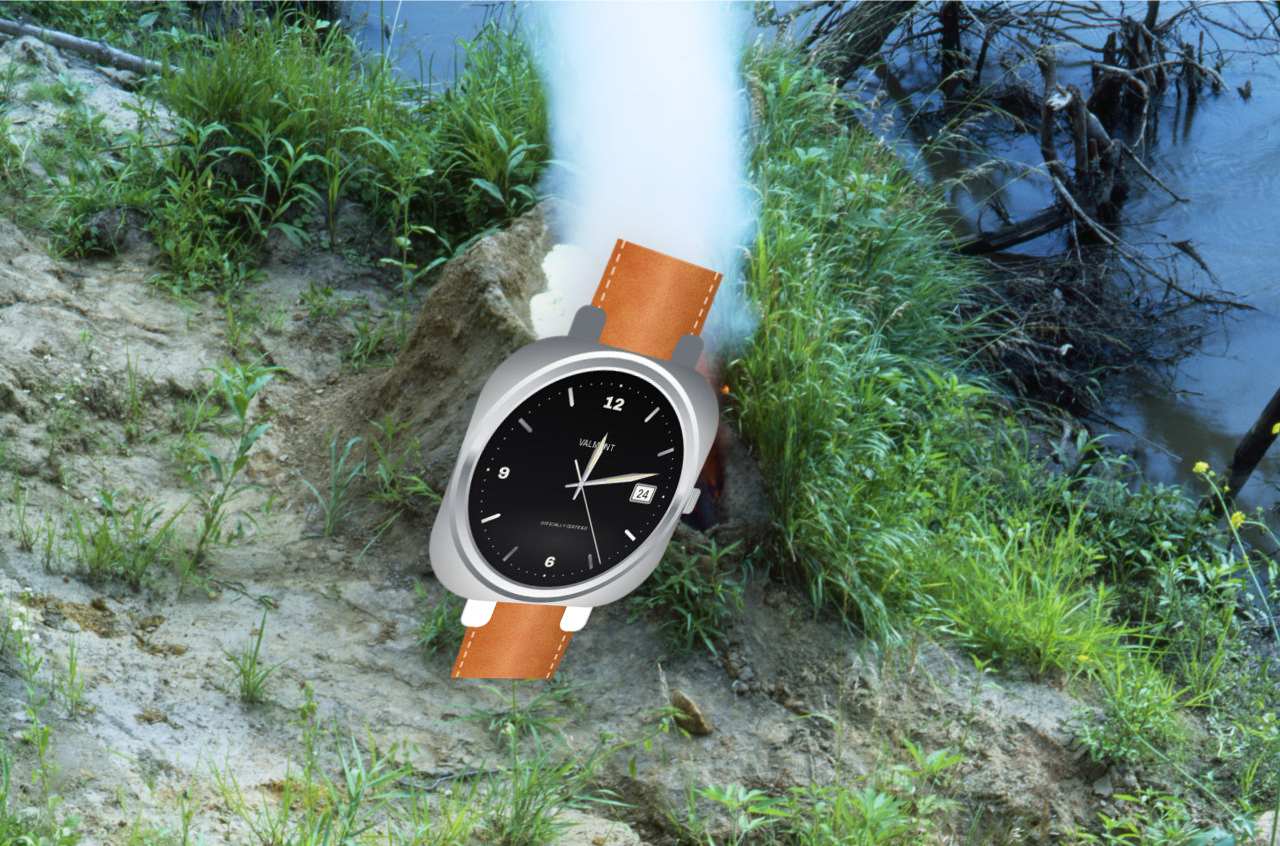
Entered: 12.12.24
